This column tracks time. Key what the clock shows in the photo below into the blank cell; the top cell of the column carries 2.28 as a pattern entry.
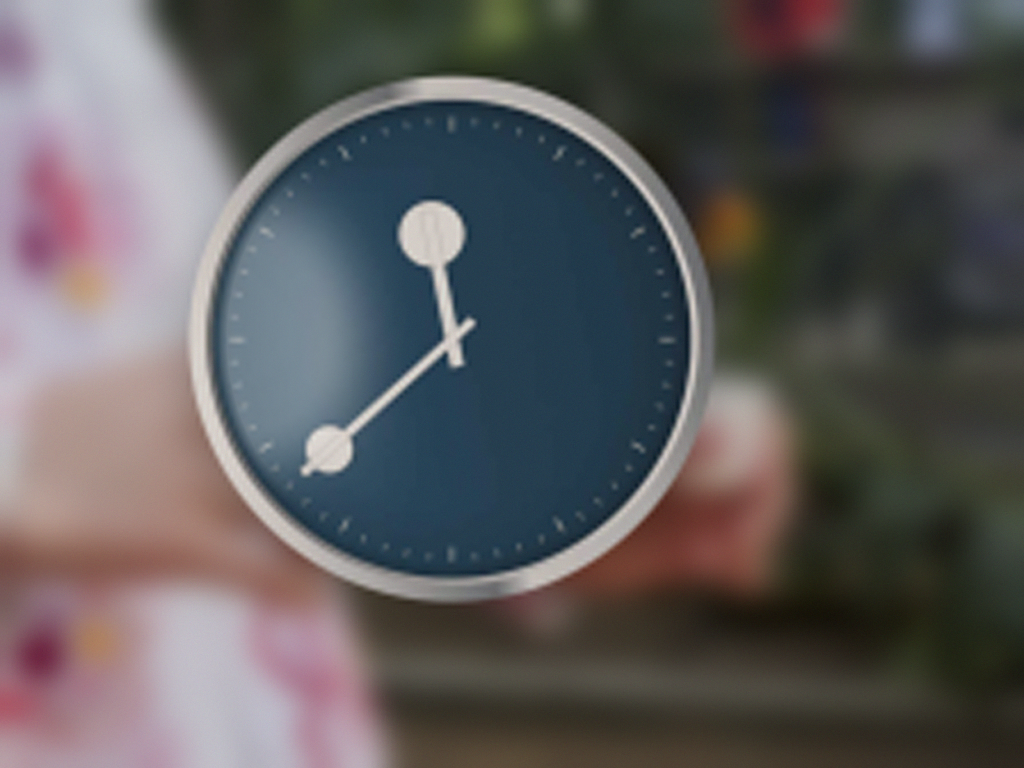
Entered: 11.38
